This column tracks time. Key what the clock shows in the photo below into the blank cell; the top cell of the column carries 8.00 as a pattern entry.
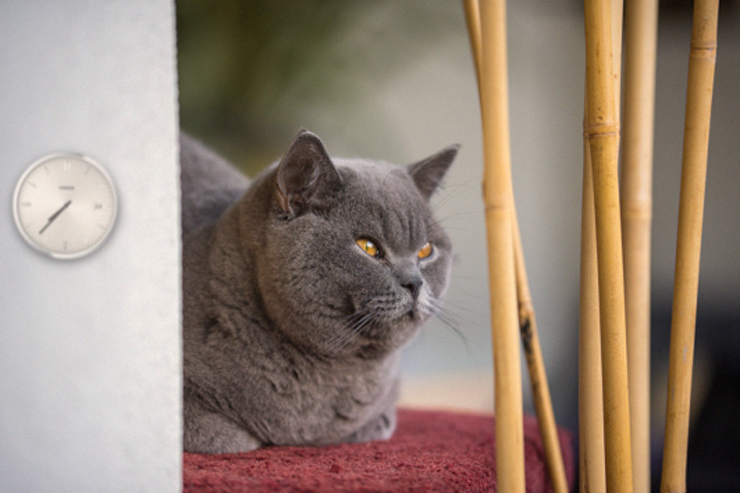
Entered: 7.37
